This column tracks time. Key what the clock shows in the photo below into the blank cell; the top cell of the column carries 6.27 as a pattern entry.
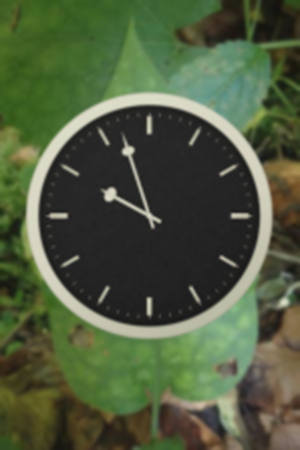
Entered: 9.57
